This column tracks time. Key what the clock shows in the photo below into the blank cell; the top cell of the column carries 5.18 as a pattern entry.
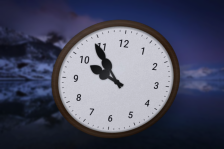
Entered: 9.54
